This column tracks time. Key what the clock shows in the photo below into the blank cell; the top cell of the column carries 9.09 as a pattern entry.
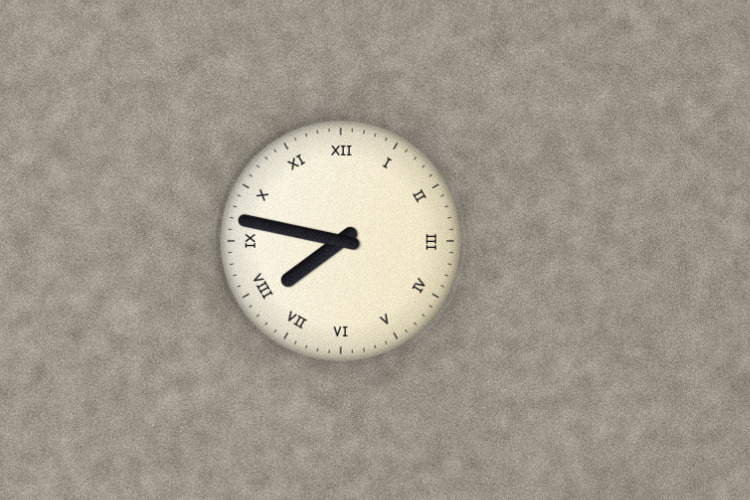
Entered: 7.47
